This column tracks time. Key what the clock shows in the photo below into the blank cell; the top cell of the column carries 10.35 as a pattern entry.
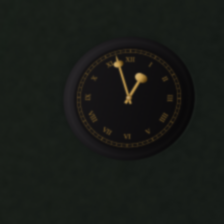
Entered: 12.57
